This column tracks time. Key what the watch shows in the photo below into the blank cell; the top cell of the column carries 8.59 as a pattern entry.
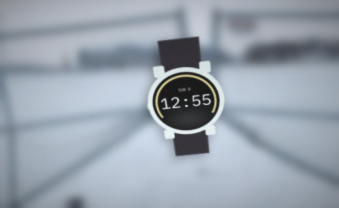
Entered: 12.55
